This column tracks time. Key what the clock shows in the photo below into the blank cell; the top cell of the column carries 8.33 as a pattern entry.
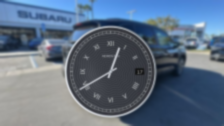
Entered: 12.40
